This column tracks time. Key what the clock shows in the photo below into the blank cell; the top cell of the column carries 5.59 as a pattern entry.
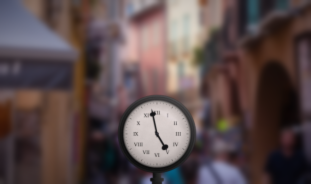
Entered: 4.58
